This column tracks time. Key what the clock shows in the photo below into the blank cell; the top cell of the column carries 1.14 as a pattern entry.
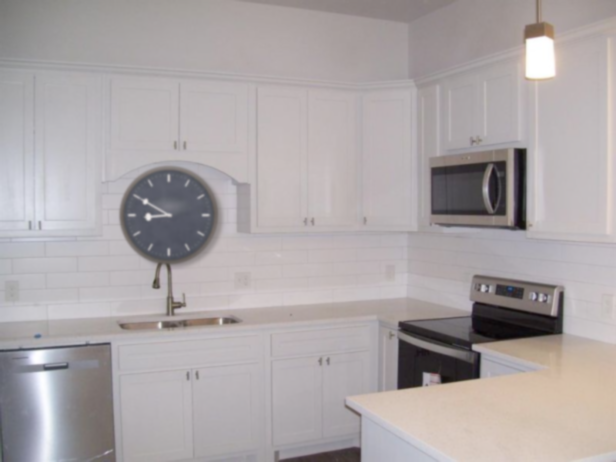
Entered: 8.50
